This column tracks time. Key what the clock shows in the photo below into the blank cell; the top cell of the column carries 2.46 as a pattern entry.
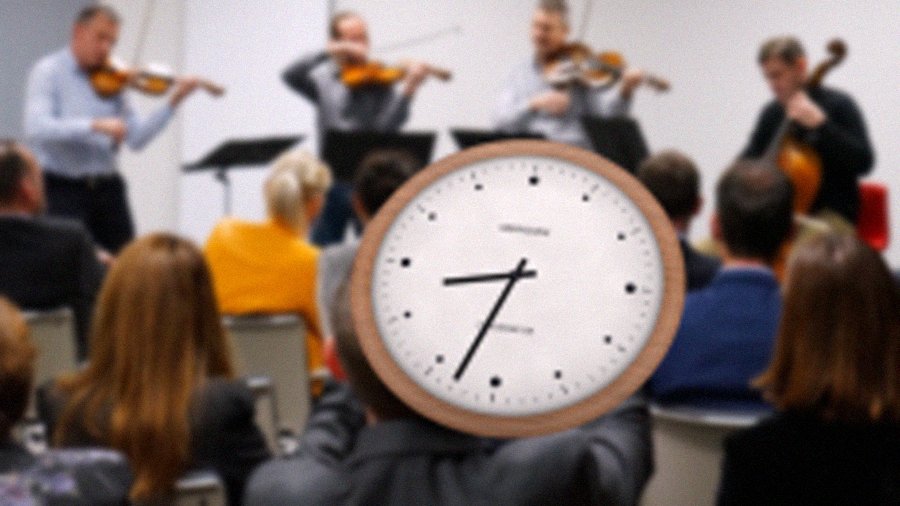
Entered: 8.33
